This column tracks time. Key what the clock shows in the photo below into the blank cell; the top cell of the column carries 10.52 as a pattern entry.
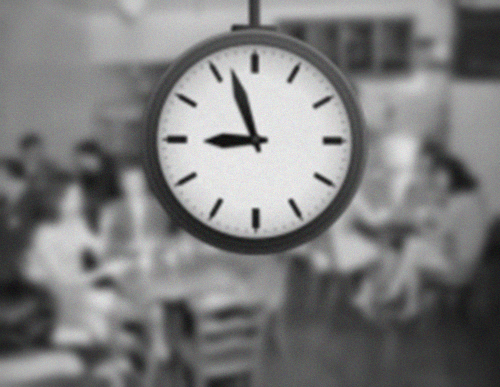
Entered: 8.57
